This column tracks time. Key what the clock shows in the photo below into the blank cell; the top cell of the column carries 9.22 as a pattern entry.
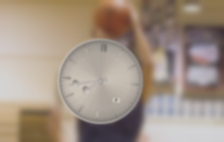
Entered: 7.43
